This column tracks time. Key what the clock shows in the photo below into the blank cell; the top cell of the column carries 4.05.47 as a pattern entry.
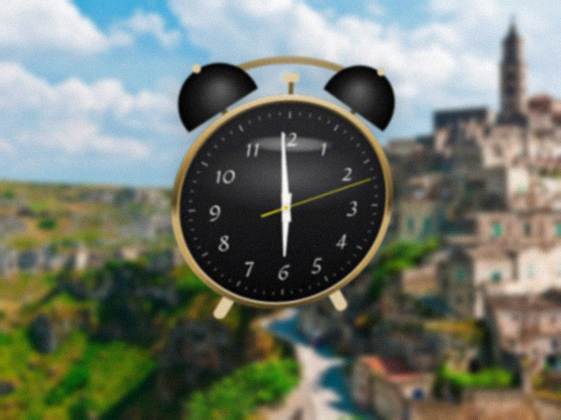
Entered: 5.59.12
